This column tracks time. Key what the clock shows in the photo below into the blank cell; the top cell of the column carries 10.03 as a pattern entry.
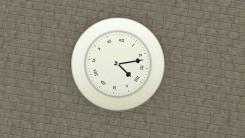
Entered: 4.12
